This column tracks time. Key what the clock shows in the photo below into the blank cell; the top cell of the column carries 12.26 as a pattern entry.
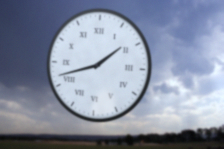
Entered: 1.42
